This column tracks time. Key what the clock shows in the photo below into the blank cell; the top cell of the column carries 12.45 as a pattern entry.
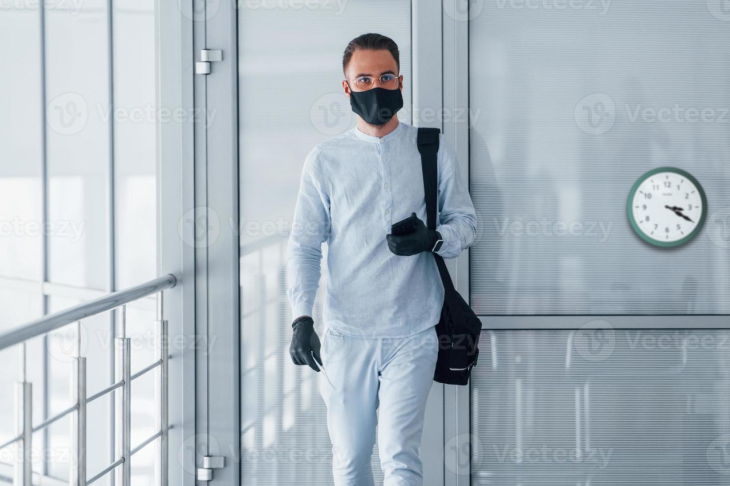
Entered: 3.20
